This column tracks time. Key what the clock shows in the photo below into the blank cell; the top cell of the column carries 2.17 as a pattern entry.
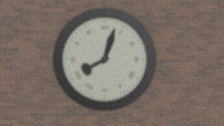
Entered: 8.03
